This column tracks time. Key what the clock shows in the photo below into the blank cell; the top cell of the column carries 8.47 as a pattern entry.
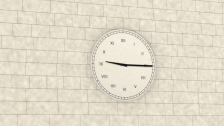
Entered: 9.15
